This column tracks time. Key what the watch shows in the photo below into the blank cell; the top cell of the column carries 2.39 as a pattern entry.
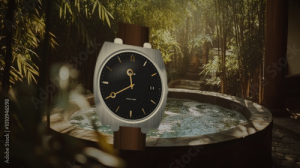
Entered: 11.40
